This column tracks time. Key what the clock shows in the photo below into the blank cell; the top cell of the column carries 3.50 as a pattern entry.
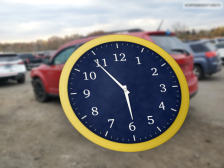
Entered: 5.54
